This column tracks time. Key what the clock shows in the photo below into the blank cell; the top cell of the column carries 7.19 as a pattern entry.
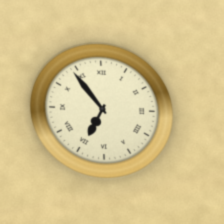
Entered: 6.54
